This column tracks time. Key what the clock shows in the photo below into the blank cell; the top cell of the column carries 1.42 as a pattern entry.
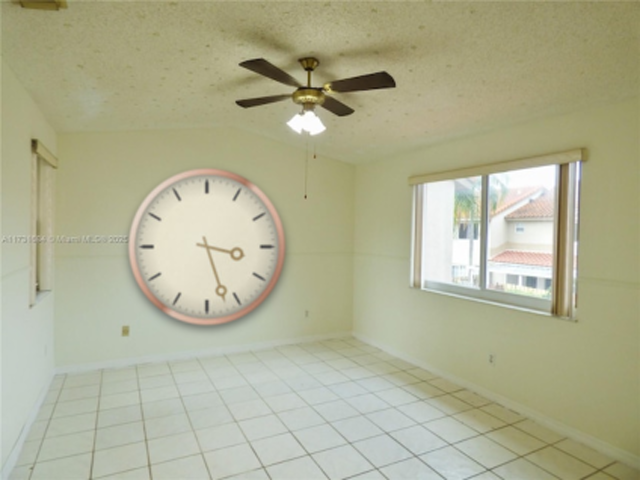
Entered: 3.27
